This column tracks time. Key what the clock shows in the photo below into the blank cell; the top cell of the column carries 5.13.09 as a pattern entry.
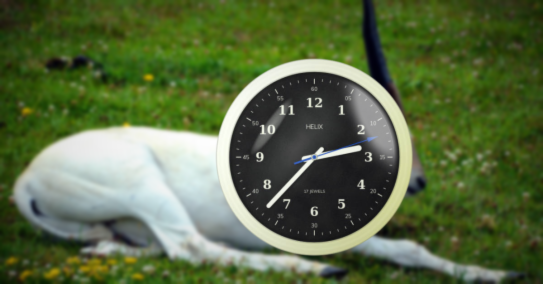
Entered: 2.37.12
